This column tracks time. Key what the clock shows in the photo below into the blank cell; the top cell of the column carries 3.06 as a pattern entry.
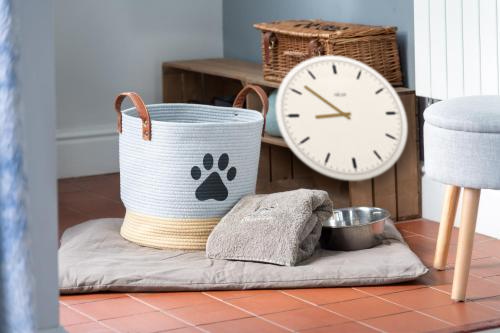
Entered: 8.52
